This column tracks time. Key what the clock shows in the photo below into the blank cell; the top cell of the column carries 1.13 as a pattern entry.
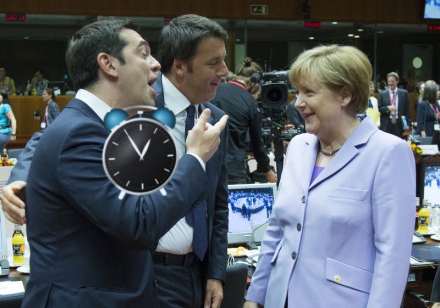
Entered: 12.55
